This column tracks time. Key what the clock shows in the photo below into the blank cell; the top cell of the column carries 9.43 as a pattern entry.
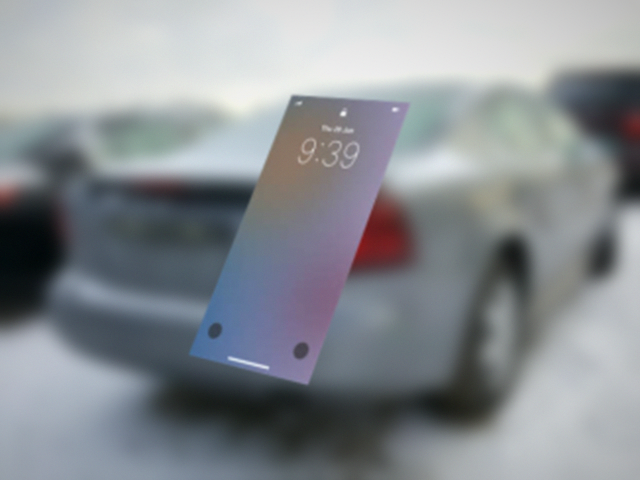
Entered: 9.39
